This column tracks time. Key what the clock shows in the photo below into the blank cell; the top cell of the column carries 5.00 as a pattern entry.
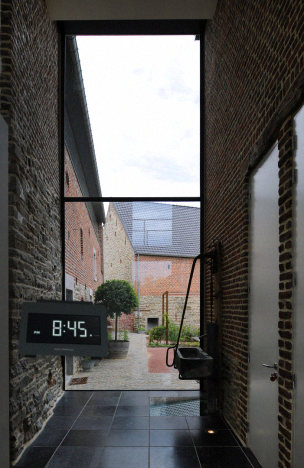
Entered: 8.45
